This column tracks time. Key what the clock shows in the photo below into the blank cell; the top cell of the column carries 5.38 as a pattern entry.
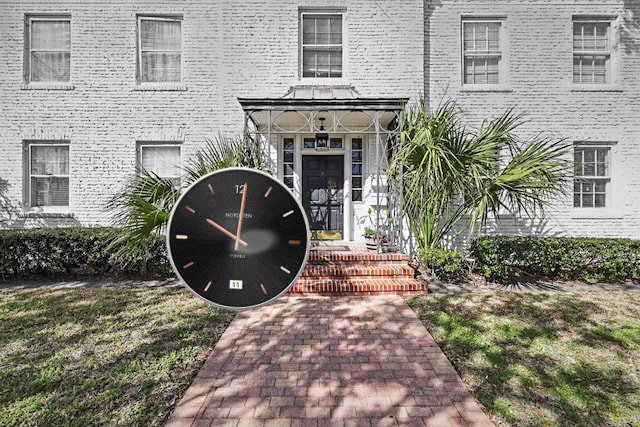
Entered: 10.01
